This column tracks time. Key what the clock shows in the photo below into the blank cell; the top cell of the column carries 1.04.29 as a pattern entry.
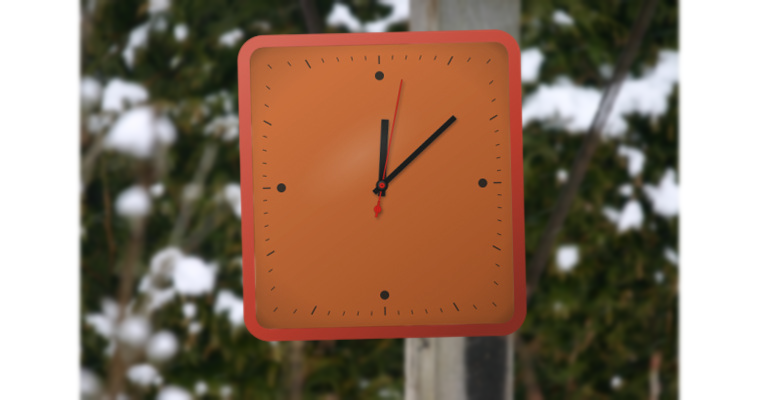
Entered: 12.08.02
